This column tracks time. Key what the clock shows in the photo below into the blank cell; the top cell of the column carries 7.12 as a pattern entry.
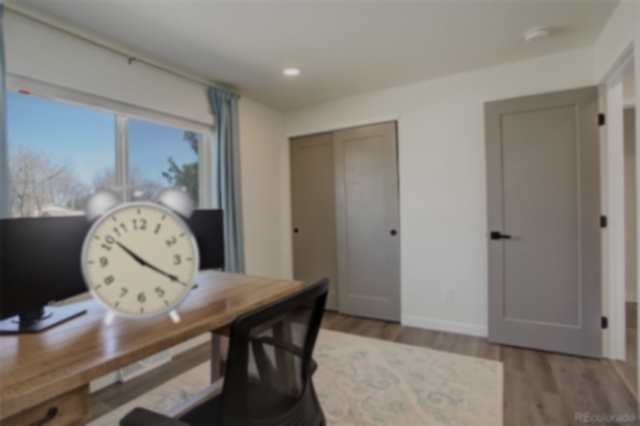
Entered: 10.20
